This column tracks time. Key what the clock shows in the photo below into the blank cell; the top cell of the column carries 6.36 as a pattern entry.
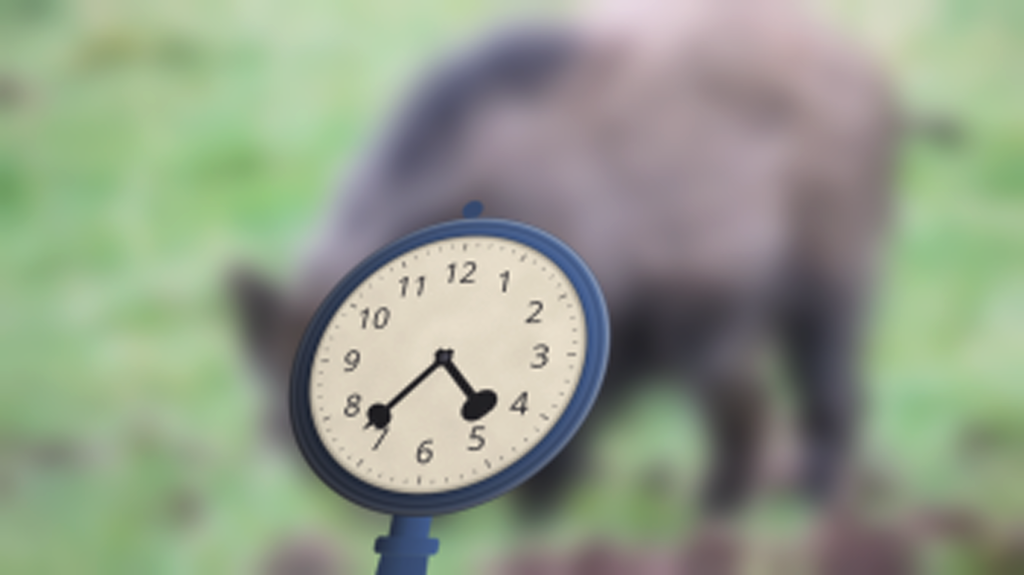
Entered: 4.37
